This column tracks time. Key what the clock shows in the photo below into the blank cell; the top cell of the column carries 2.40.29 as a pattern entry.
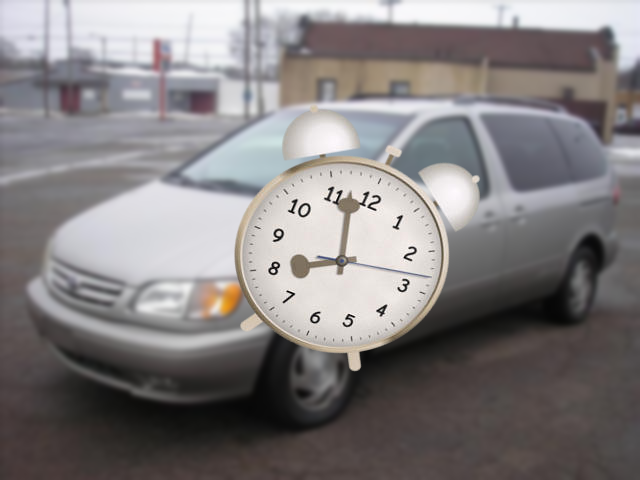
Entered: 7.57.13
